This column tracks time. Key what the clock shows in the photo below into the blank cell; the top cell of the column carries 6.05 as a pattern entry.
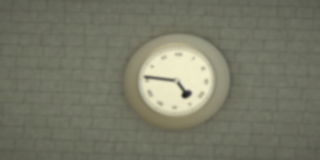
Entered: 4.46
